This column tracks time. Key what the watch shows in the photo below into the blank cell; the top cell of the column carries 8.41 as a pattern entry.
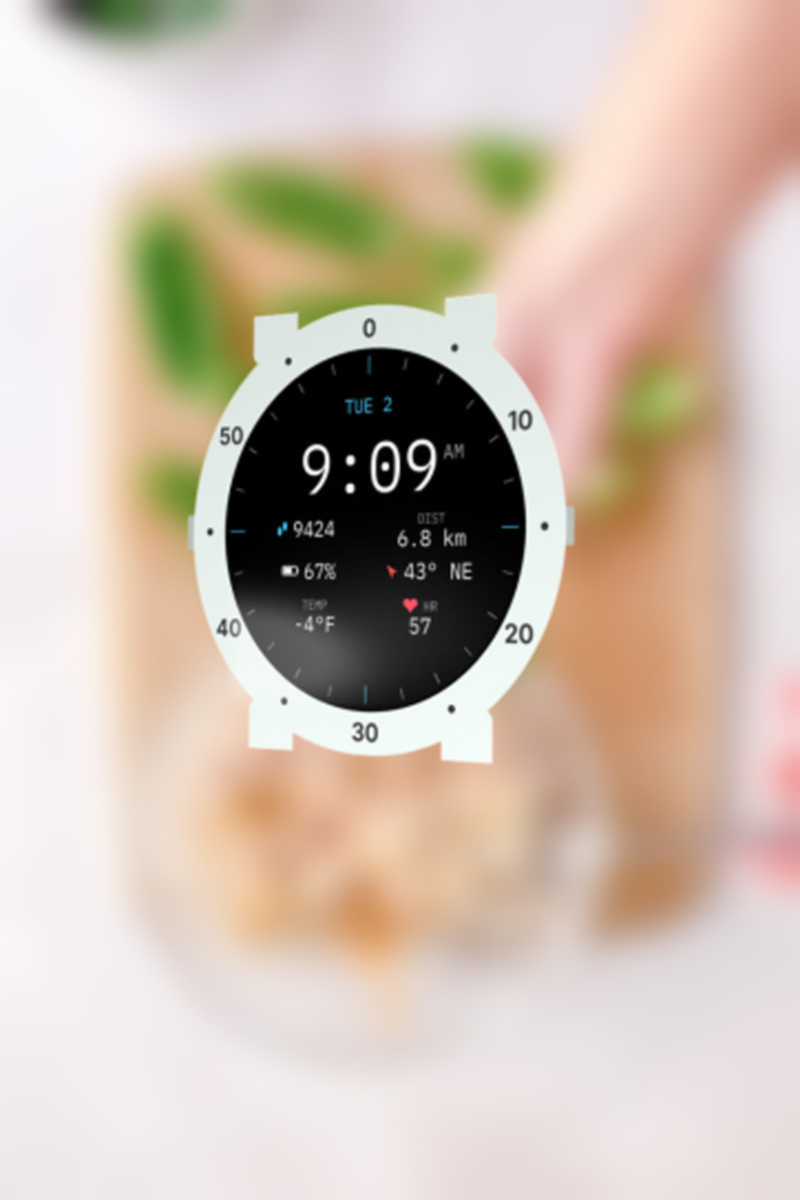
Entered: 9.09
